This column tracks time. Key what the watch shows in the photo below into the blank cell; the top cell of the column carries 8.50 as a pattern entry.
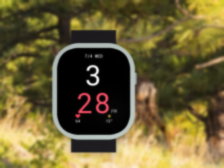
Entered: 3.28
